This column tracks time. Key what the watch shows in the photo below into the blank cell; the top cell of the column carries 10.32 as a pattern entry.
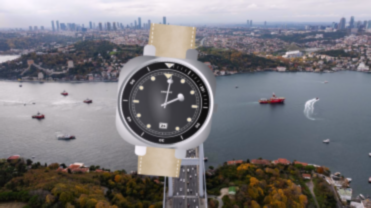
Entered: 2.01
